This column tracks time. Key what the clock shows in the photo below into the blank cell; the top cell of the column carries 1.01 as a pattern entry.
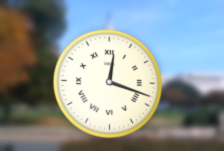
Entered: 12.18
